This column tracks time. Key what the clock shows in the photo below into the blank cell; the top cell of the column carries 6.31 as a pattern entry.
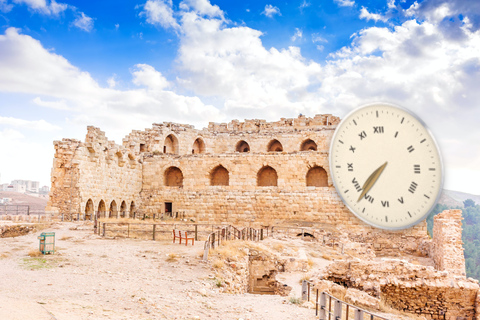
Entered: 7.37
